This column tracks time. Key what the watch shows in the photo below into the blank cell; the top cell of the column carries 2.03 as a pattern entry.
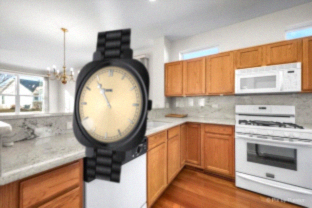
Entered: 10.54
